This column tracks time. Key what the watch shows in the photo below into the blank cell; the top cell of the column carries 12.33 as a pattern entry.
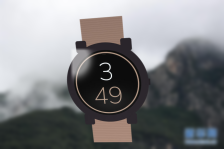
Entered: 3.49
